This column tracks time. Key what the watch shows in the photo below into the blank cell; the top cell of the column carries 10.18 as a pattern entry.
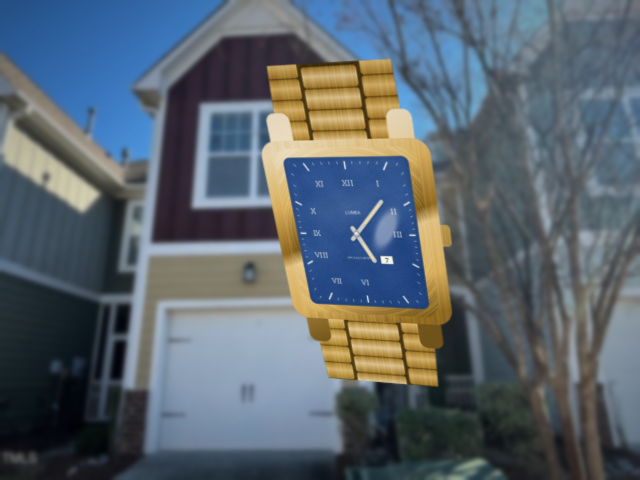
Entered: 5.07
